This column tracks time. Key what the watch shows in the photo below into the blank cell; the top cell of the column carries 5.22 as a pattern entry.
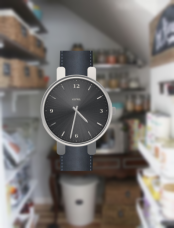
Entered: 4.32
